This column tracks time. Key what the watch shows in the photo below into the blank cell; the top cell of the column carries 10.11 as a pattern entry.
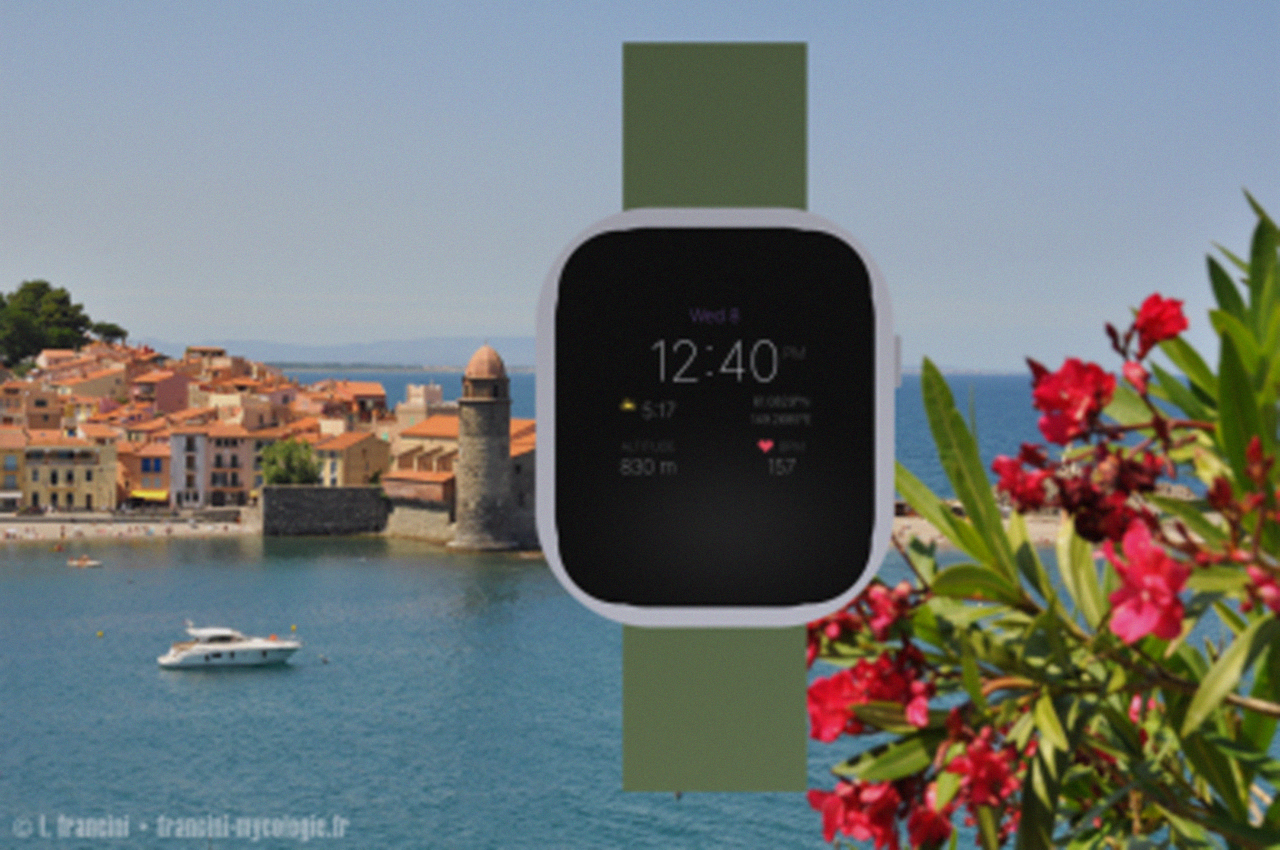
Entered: 12.40
